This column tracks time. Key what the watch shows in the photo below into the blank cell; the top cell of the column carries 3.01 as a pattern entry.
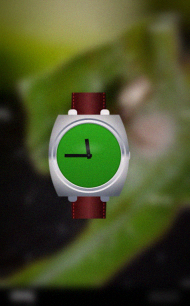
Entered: 11.45
